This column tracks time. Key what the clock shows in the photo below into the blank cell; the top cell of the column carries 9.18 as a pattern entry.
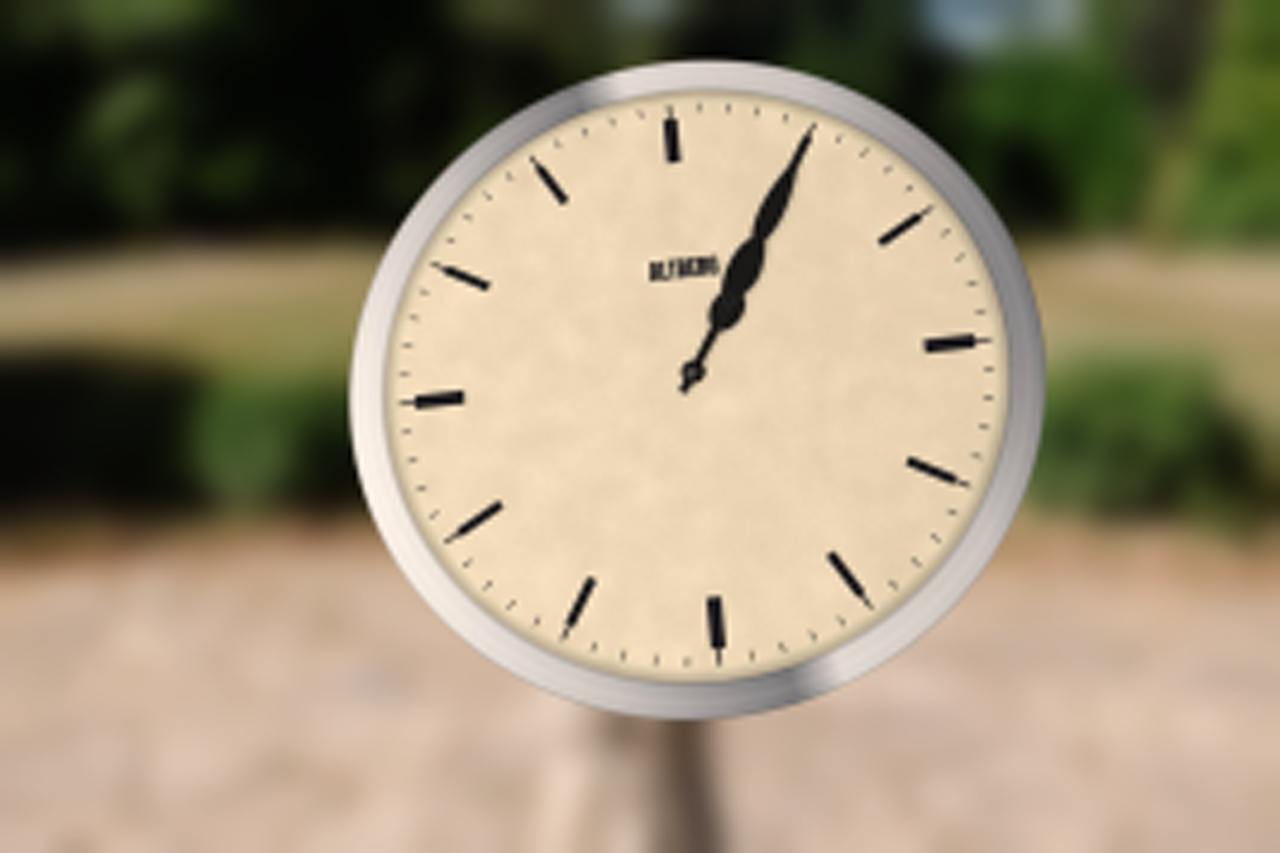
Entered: 1.05
